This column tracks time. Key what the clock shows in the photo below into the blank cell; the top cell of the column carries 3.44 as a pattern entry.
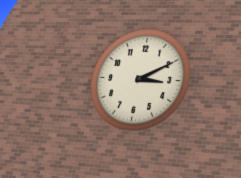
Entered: 3.10
